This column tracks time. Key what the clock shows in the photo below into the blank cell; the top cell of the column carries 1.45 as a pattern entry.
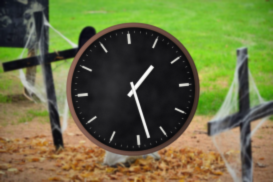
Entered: 1.28
